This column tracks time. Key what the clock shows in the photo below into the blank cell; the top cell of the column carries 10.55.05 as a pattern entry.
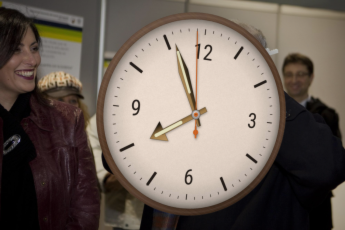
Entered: 7.55.59
